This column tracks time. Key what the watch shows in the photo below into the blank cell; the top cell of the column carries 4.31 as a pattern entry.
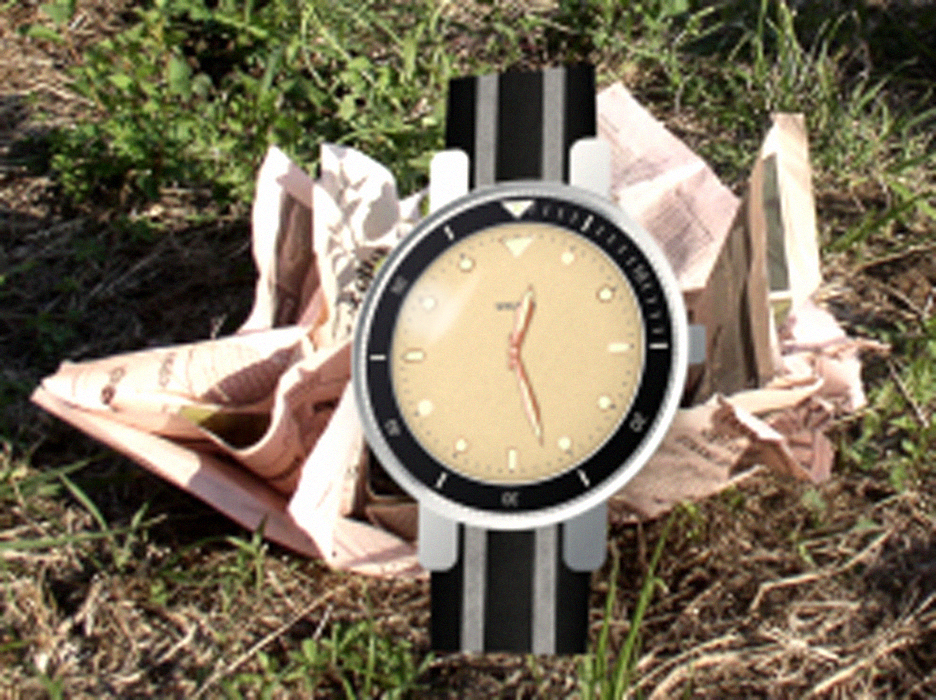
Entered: 12.27
